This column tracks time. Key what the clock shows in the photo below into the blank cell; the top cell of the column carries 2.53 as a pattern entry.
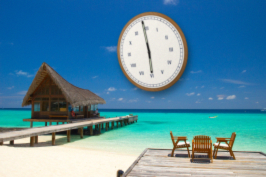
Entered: 5.59
